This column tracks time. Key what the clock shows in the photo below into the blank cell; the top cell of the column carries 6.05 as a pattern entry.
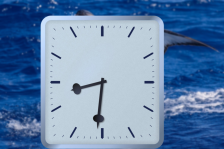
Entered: 8.31
